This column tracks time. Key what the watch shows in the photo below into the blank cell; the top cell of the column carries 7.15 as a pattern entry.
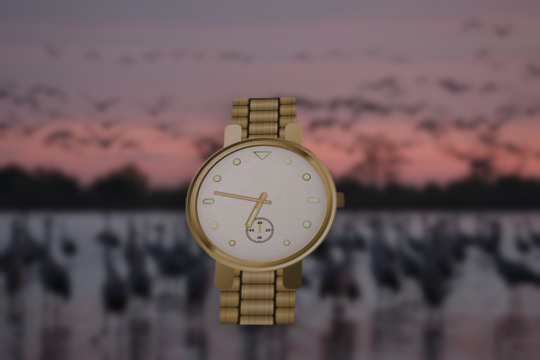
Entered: 6.47
